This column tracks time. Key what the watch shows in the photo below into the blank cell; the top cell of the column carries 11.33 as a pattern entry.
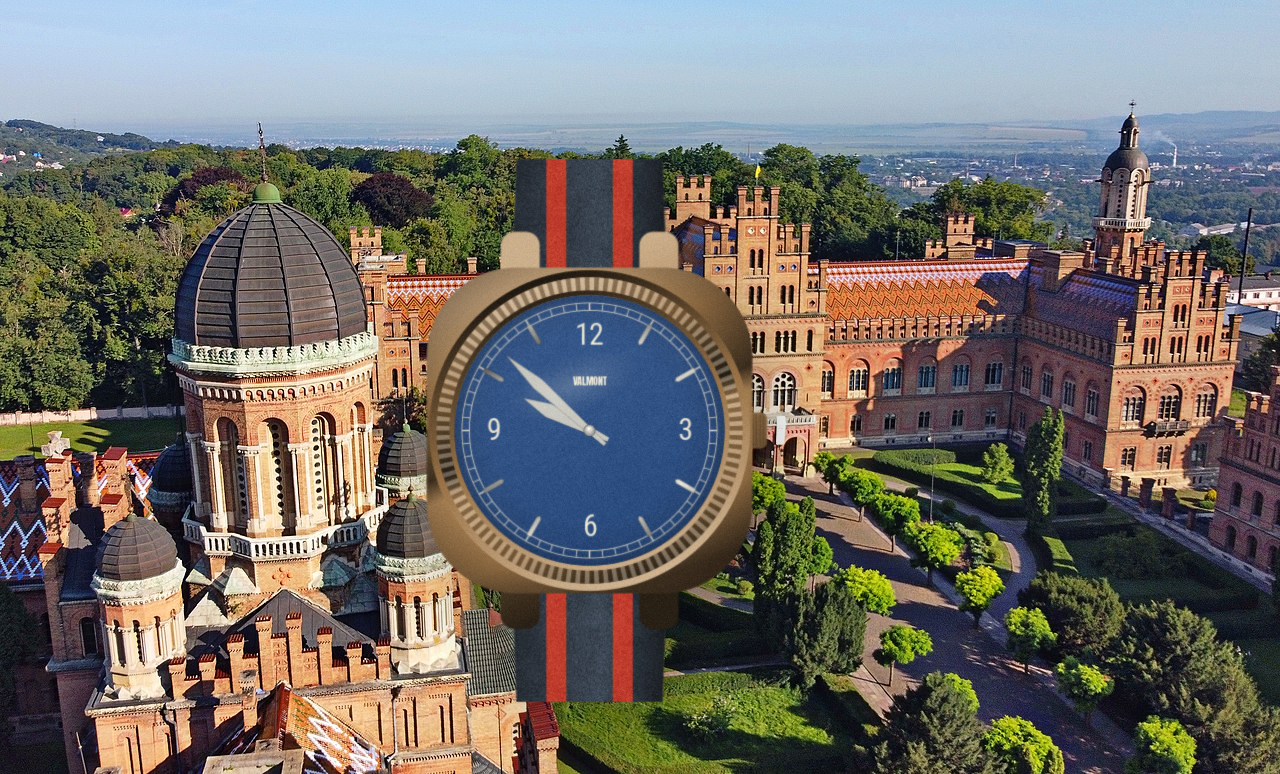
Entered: 9.52
